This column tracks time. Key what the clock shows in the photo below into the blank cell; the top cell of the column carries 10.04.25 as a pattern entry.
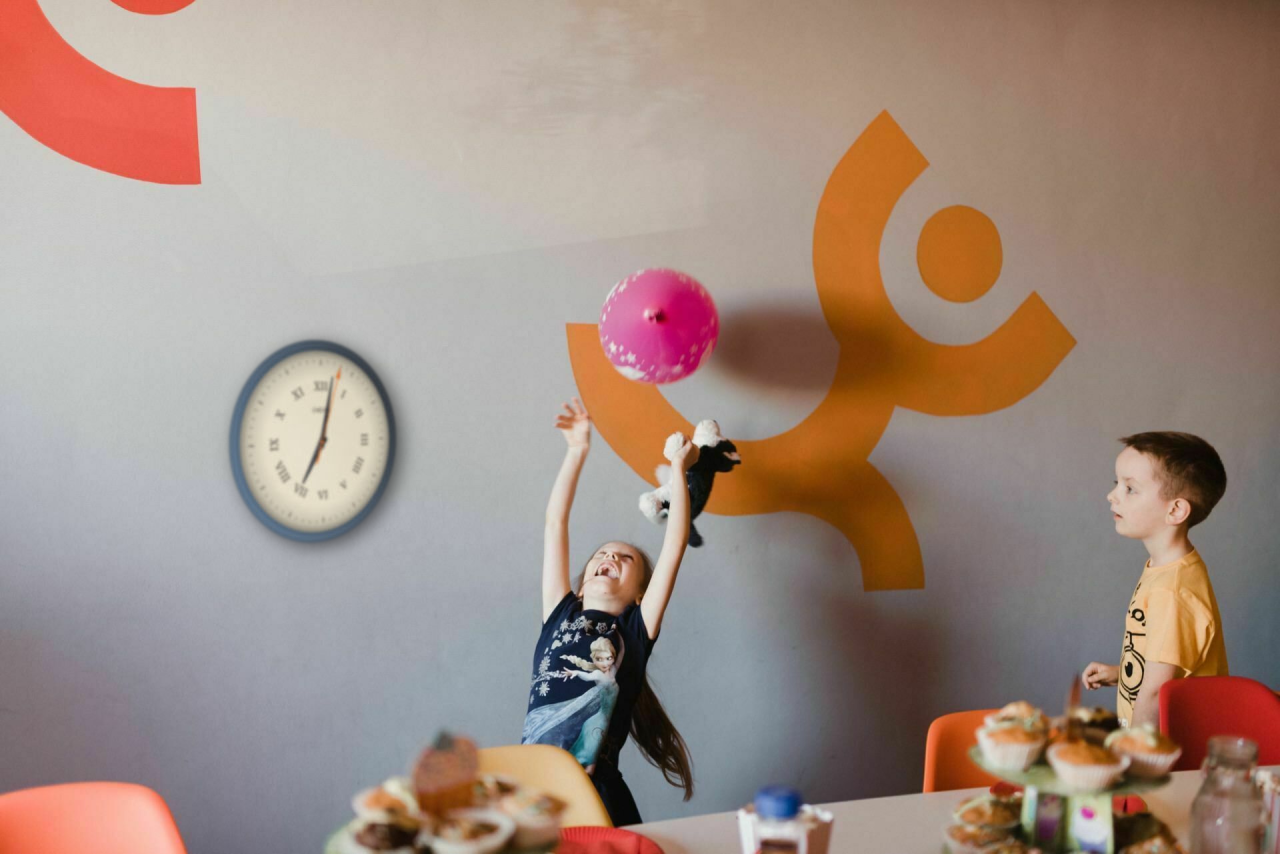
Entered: 7.02.03
